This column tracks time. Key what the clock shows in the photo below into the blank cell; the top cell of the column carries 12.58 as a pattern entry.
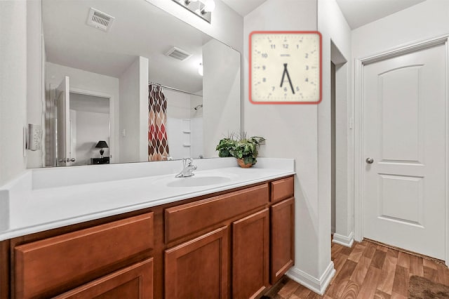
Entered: 6.27
